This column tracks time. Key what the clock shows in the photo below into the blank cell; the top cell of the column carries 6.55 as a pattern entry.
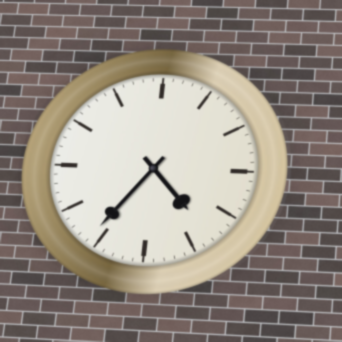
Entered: 4.36
